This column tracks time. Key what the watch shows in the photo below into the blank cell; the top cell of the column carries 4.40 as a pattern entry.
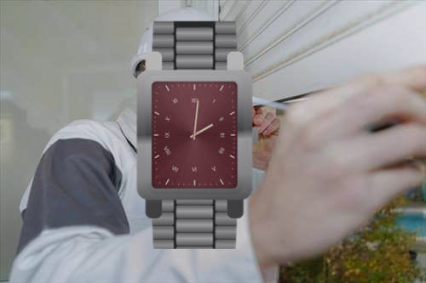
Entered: 2.01
